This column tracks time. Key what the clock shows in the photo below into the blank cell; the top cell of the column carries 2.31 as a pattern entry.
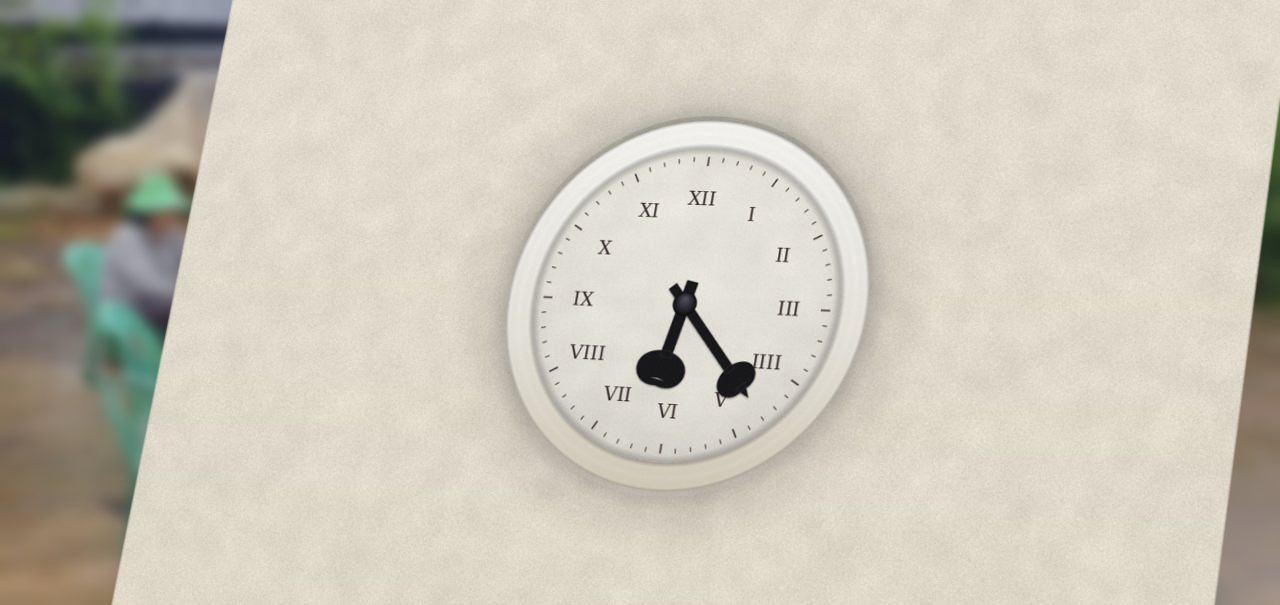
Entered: 6.23
